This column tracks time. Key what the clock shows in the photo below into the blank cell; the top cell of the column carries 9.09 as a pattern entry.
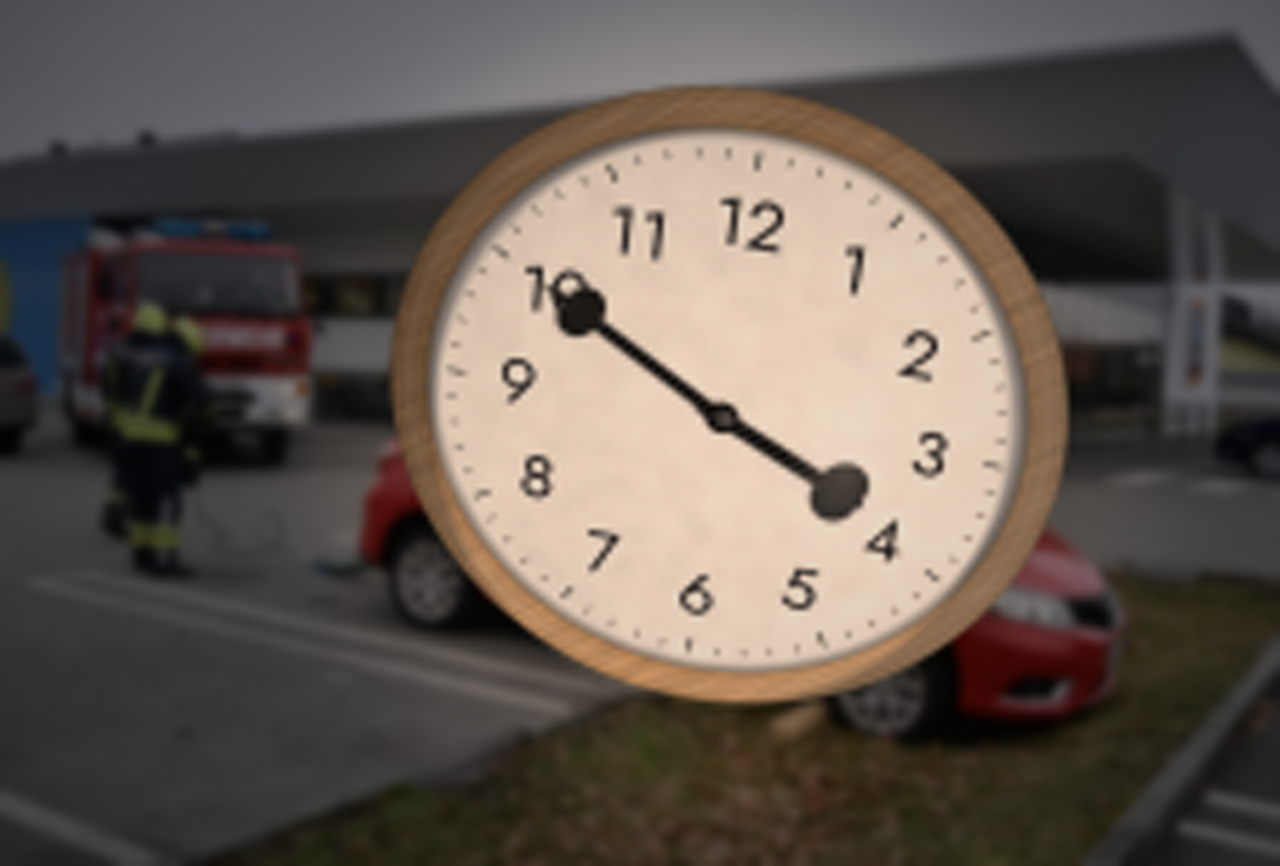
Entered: 3.50
